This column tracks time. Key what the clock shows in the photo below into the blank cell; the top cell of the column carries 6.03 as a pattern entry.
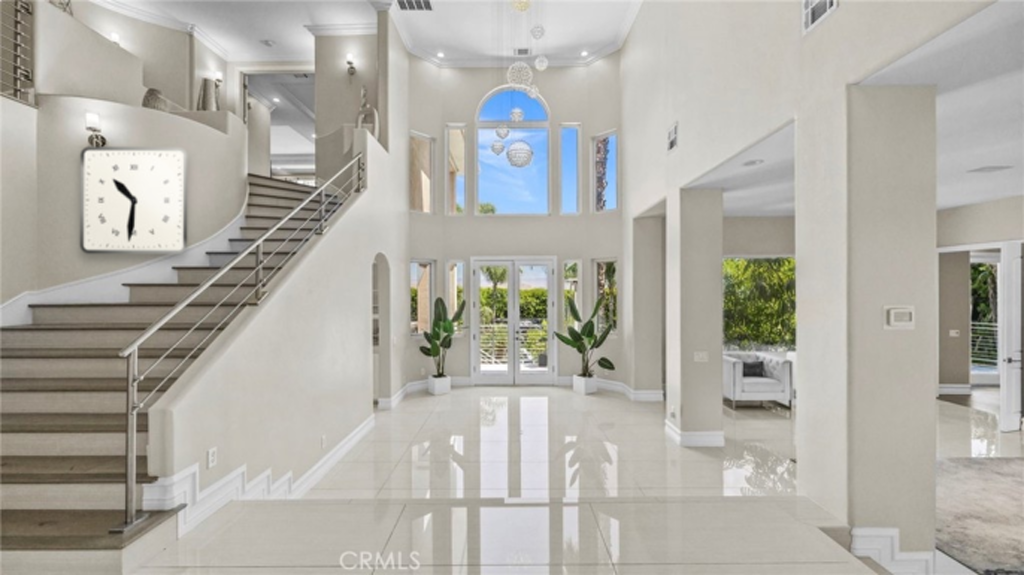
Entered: 10.31
